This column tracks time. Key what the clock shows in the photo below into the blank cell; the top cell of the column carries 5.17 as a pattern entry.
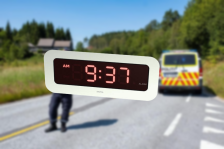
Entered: 9.37
